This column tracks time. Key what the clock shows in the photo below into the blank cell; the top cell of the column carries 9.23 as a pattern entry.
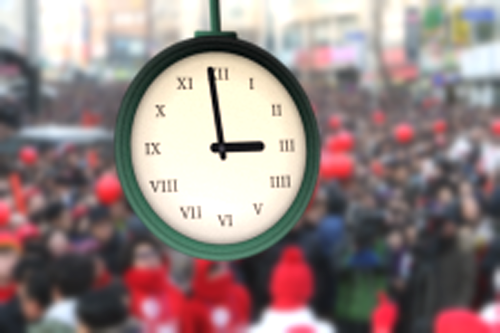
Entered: 2.59
